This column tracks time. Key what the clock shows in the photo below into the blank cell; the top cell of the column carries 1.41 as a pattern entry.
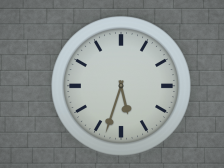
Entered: 5.33
